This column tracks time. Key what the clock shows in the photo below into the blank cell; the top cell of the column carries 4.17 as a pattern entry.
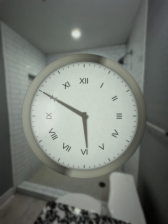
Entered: 5.50
